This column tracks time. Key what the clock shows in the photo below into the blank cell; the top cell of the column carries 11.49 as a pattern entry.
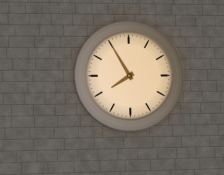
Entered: 7.55
